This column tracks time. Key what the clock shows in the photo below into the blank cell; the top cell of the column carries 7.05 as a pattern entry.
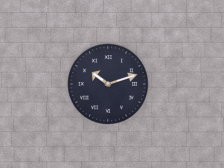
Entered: 10.12
